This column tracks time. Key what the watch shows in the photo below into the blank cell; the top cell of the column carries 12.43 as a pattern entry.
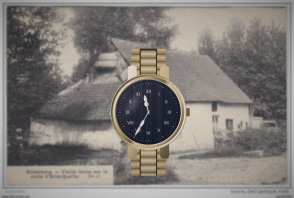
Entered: 11.35
